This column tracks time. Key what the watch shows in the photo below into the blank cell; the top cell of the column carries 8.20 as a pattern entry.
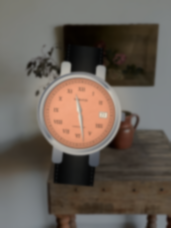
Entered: 11.28
